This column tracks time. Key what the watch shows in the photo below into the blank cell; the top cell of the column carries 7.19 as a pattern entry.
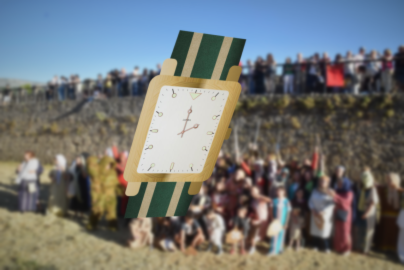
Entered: 2.00
